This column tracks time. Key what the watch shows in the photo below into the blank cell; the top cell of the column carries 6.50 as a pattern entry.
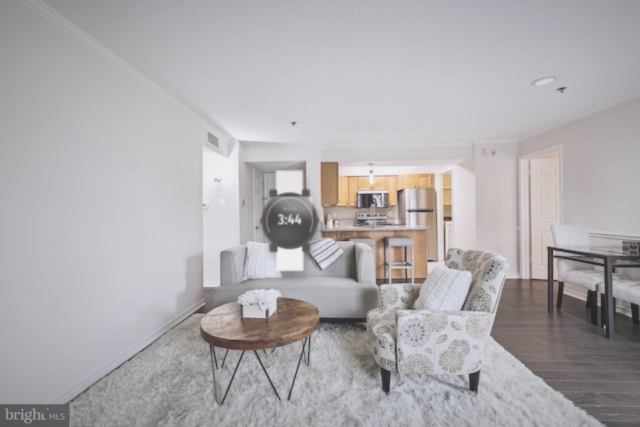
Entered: 3.44
